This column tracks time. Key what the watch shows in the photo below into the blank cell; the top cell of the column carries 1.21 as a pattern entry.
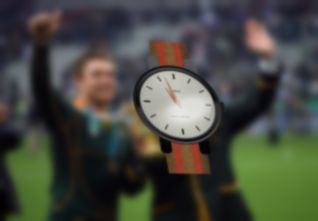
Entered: 10.57
